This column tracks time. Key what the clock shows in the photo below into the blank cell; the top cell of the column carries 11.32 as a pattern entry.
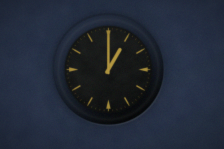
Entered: 1.00
